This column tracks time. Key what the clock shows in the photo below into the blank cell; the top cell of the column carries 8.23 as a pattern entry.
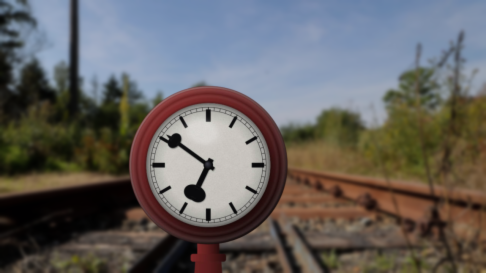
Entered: 6.51
